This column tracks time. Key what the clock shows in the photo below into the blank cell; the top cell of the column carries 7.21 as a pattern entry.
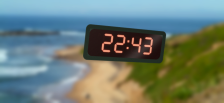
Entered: 22.43
